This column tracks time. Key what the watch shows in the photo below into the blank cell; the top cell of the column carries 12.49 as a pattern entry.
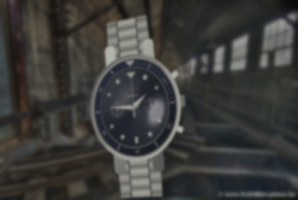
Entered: 1.46
